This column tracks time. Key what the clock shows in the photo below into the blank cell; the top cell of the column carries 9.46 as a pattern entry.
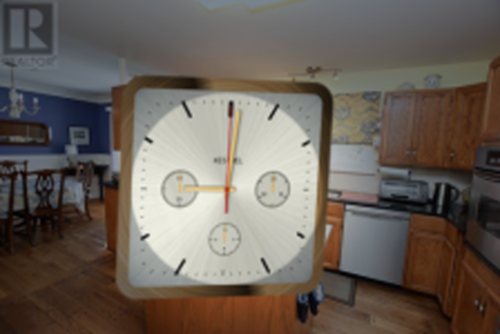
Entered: 9.01
